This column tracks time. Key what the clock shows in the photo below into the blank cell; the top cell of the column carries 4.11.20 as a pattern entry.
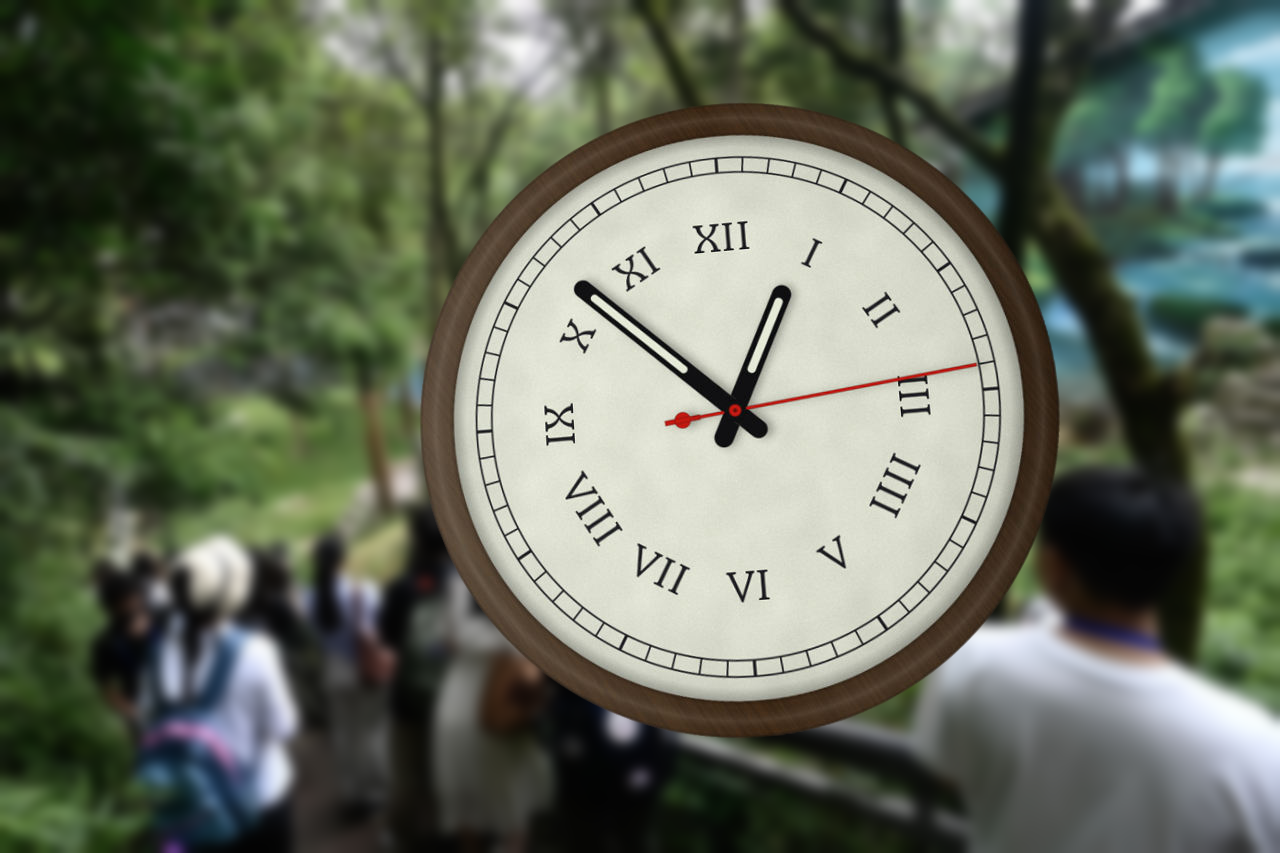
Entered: 12.52.14
